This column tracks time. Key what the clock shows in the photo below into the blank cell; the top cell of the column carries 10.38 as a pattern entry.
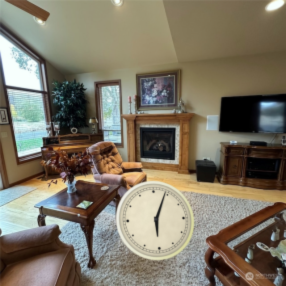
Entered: 6.04
